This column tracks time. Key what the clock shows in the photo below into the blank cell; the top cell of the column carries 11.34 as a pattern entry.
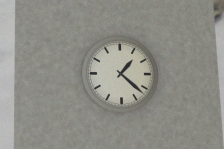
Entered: 1.22
